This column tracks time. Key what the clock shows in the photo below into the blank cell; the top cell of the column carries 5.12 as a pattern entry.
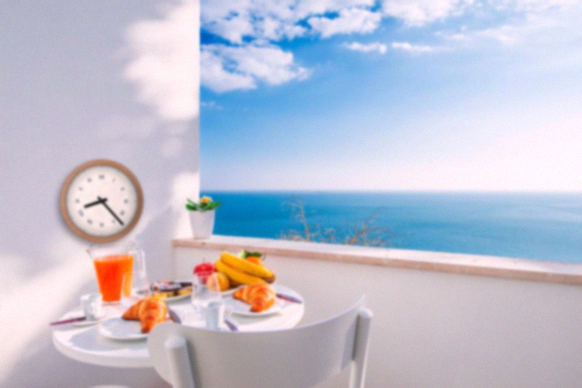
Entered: 8.23
